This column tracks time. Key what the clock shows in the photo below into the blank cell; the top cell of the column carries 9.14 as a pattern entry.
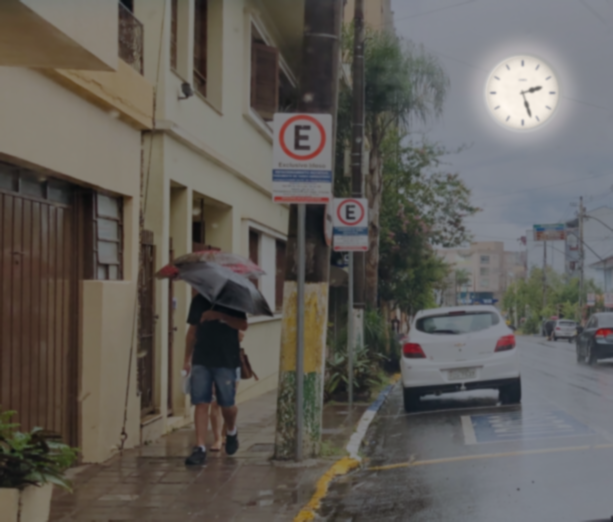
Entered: 2.27
